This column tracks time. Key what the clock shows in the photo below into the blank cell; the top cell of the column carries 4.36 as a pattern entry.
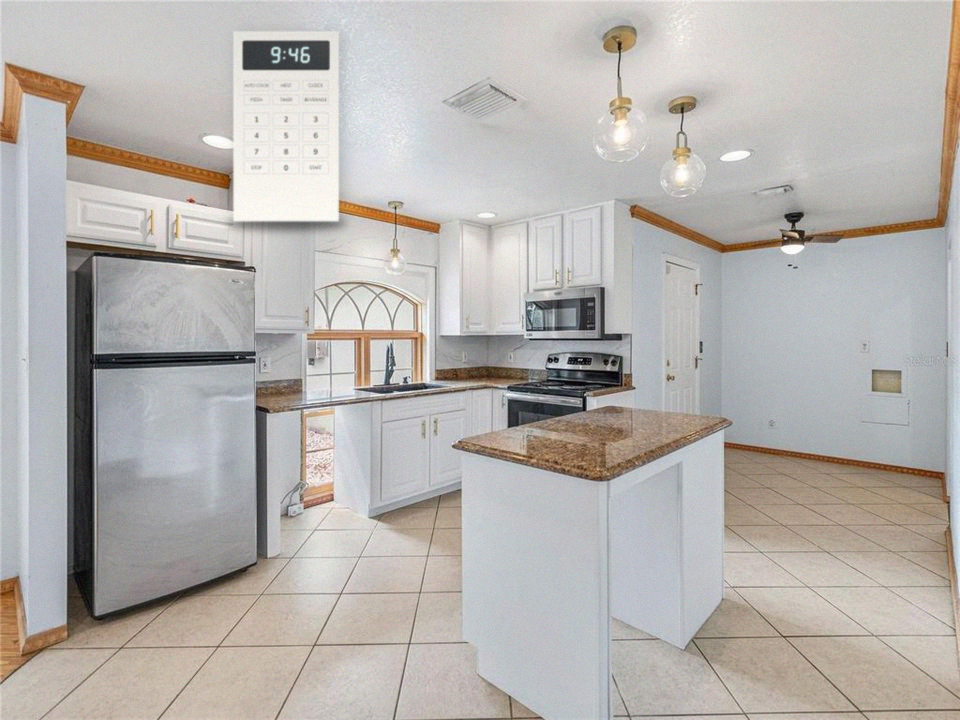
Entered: 9.46
